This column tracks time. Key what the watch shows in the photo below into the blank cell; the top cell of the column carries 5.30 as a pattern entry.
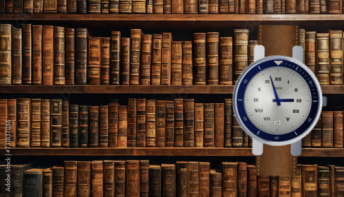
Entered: 2.57
